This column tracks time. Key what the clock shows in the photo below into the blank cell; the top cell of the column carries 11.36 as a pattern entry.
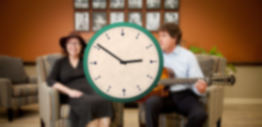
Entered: 2.51
